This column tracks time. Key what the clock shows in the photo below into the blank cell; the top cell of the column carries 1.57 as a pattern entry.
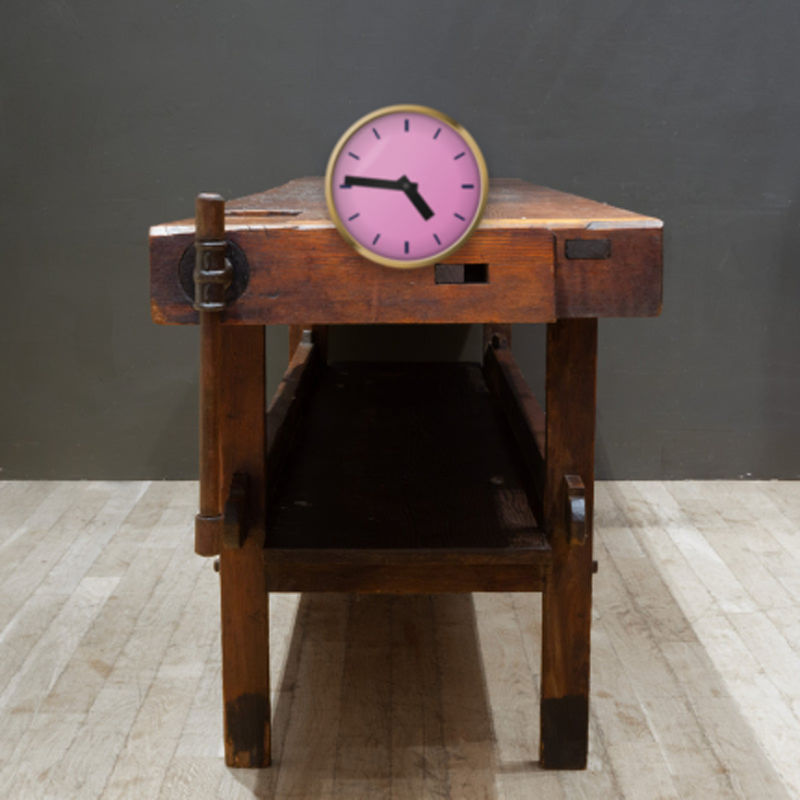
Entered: 4.46
